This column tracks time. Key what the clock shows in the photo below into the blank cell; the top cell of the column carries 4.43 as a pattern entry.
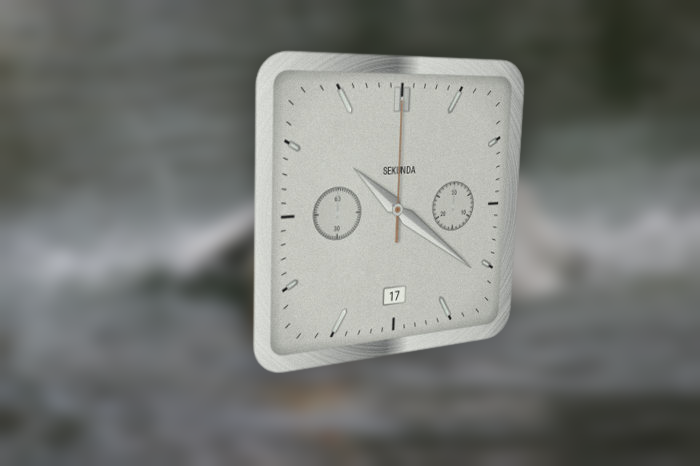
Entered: 10.21
